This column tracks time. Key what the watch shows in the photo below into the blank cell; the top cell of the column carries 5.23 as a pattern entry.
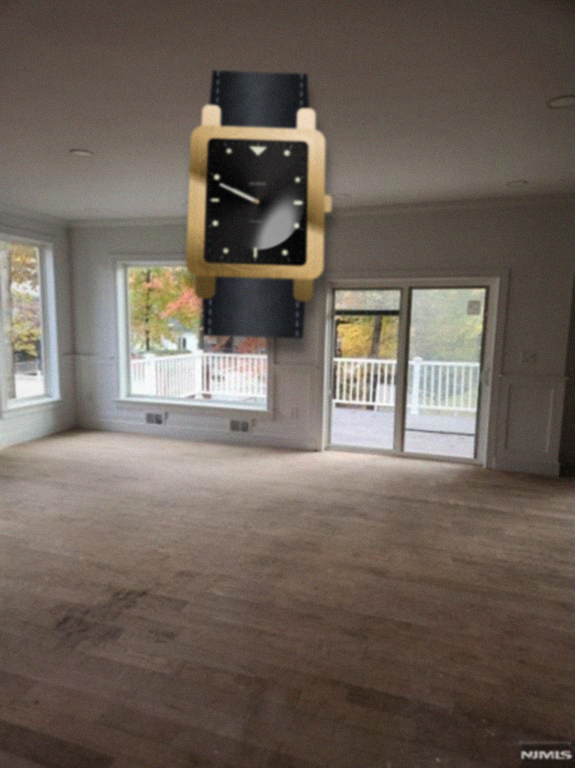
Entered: 9.49
